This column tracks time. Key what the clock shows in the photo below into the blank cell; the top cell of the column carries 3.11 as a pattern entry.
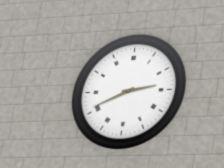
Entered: 2.41
